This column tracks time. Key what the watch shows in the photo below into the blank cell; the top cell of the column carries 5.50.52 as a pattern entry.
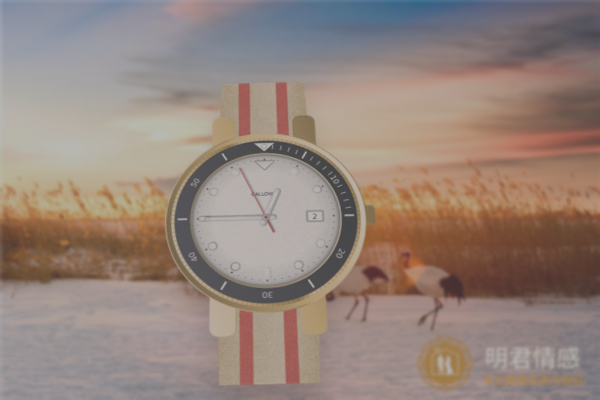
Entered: 12.44.56
